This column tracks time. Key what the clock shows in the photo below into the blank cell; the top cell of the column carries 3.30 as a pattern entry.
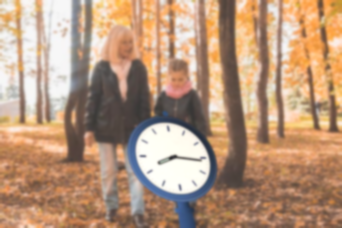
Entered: 8.16
